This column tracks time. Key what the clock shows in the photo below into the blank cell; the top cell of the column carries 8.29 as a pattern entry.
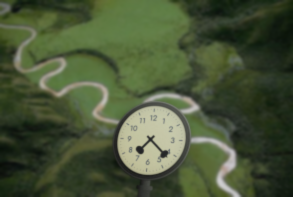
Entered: 7.22
